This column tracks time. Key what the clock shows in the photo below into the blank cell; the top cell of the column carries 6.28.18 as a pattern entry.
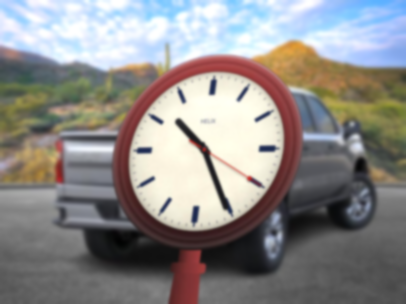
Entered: 10.25.20
